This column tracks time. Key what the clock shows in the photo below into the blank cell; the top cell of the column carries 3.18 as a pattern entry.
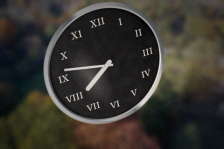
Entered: 7.47
